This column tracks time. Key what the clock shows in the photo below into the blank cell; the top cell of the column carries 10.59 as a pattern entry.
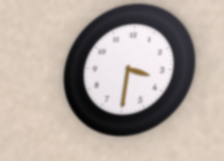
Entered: 3.30
